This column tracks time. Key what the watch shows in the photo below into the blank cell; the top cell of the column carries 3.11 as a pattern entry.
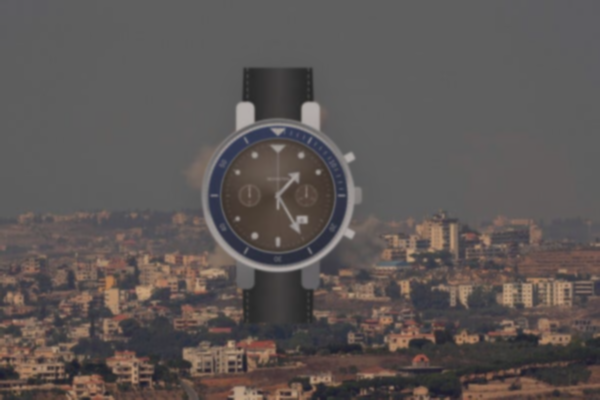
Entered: 1.25
